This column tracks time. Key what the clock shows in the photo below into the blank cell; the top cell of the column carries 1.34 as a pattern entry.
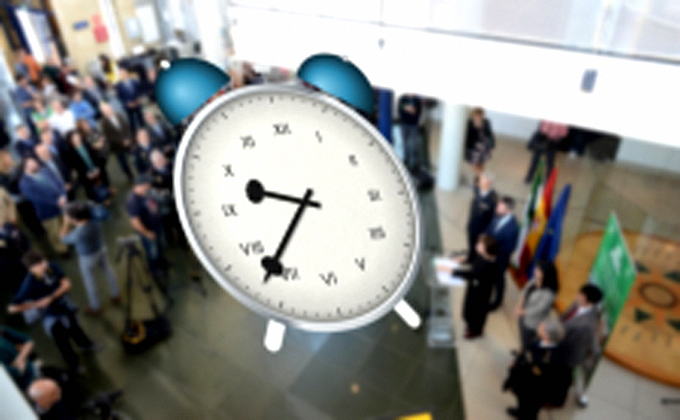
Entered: 9.37
